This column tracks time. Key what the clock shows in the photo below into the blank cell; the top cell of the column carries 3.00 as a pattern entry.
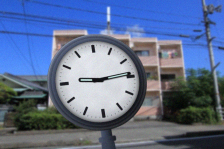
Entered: 9.14
